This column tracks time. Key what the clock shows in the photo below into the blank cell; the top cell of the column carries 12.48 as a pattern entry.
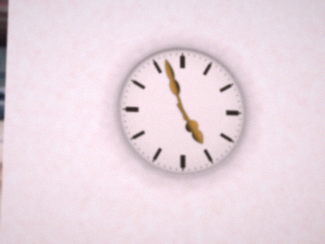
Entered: 4.57
